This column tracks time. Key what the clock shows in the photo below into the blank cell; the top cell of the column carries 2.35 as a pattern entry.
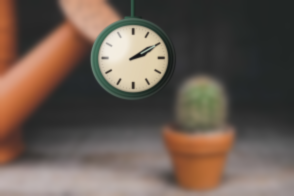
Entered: 2.10
